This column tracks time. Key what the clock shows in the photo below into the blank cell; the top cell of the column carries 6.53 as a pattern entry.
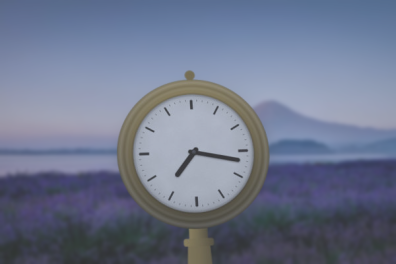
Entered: 7.17
